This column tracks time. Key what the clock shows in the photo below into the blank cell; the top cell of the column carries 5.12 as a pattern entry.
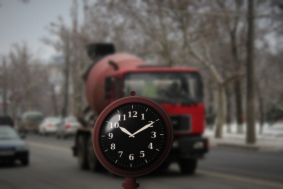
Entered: 10.10
